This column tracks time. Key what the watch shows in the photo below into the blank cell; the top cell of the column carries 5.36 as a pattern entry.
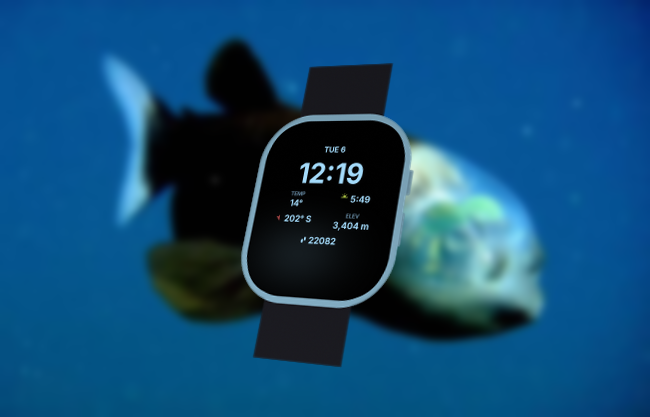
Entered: 12.19
